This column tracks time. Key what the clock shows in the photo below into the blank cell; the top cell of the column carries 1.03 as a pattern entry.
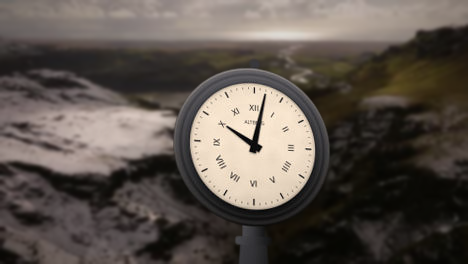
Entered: 10.02
